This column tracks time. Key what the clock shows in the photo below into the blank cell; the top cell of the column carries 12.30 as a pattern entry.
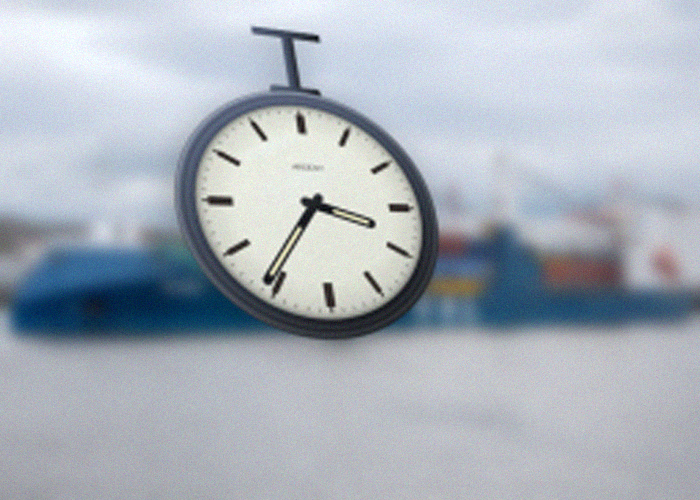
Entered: 3.36
